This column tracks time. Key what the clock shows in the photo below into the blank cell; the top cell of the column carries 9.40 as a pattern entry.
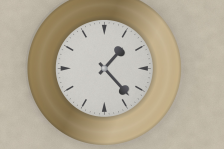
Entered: 1.23
